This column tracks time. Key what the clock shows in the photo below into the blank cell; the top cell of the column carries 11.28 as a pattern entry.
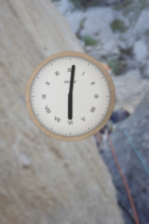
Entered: 6.01
